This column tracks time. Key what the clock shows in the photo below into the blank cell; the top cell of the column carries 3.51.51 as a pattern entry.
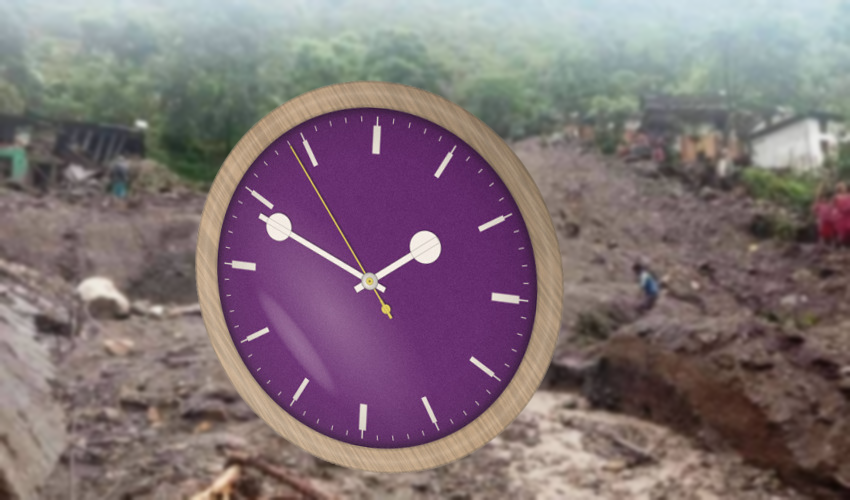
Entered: 1.48.54
